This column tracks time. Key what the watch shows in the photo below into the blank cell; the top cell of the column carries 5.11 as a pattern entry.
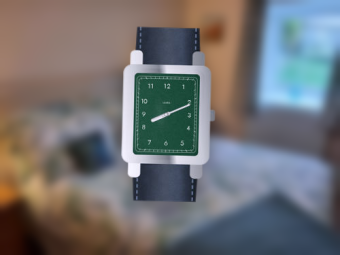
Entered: 8.11
